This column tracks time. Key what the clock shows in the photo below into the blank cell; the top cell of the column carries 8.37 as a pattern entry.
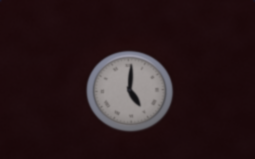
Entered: 5.01
